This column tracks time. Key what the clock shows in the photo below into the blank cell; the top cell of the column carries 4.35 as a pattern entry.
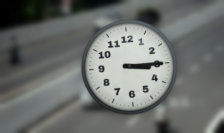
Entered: 3.15
